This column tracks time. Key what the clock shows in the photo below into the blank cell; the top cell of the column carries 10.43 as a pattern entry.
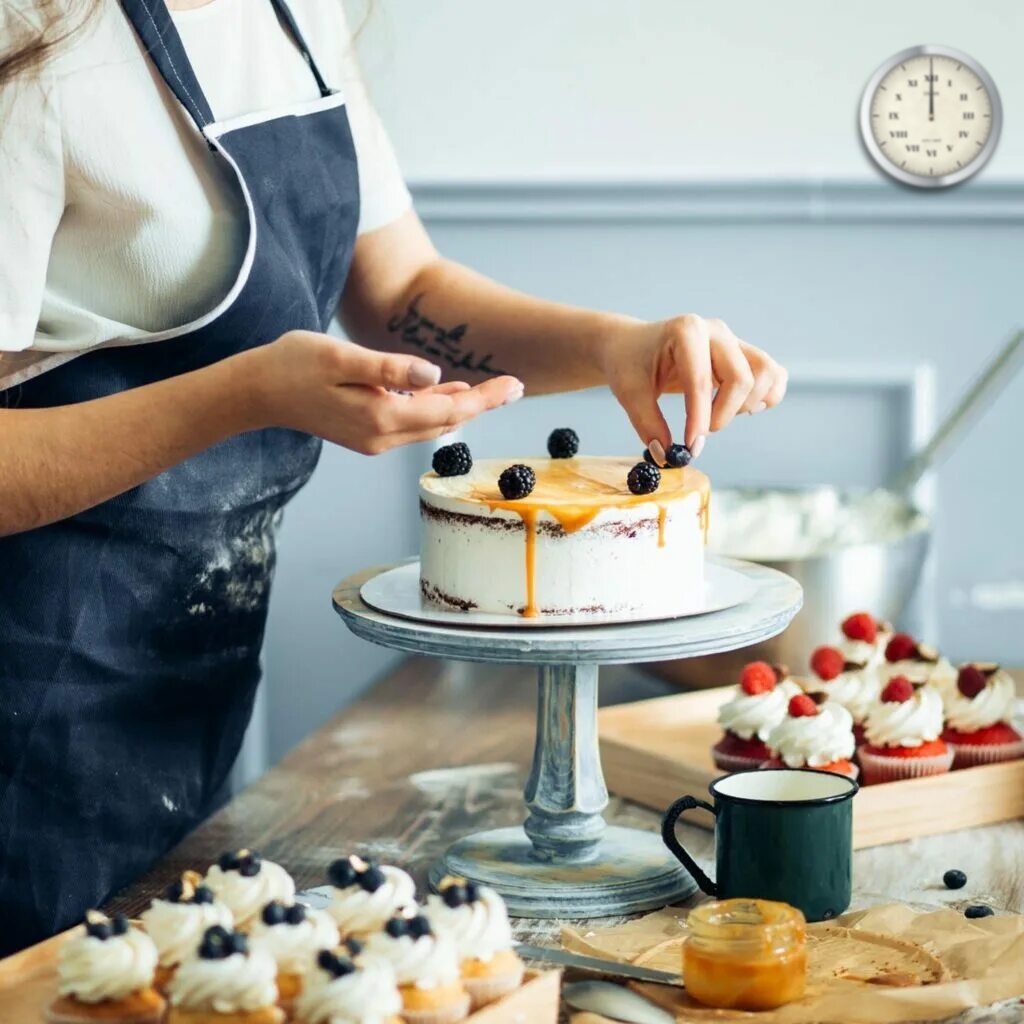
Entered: 12.00
